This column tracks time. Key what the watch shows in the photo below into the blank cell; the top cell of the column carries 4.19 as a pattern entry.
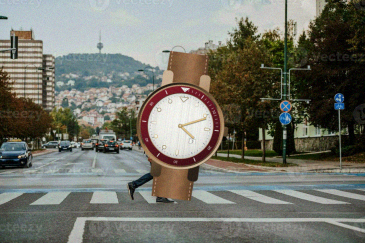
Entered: 4.11
